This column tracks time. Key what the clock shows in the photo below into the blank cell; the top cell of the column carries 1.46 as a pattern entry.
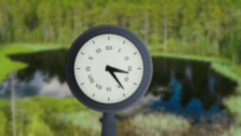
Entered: 3.24
